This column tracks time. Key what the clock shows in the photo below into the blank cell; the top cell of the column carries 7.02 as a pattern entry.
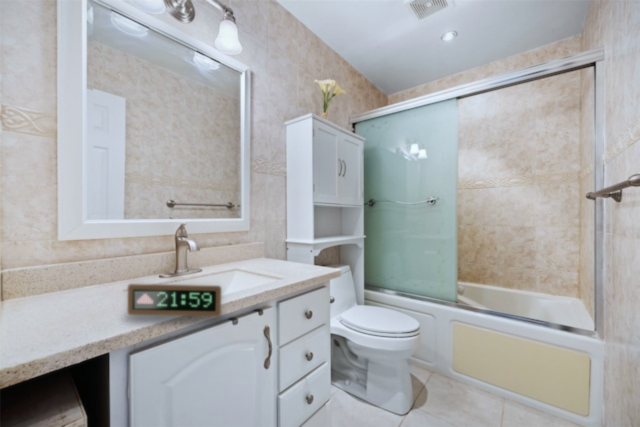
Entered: 21.59
